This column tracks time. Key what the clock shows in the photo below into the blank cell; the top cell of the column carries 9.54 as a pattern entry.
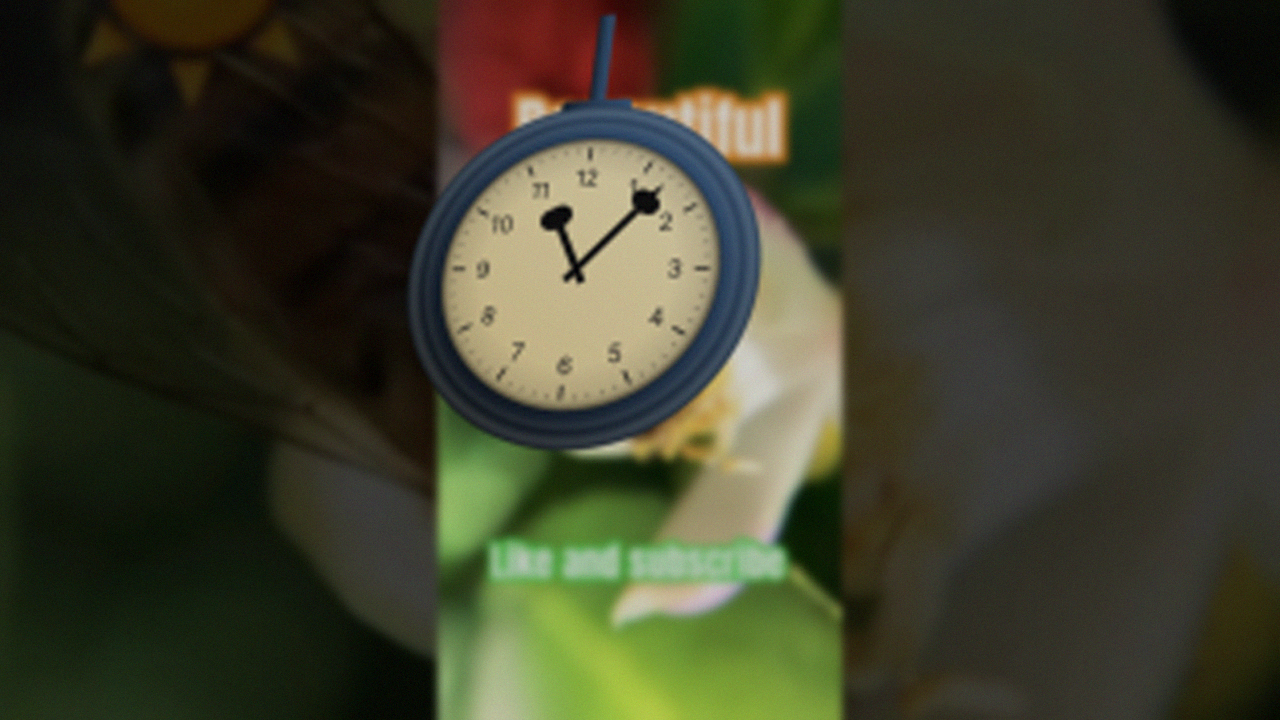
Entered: 11.07
